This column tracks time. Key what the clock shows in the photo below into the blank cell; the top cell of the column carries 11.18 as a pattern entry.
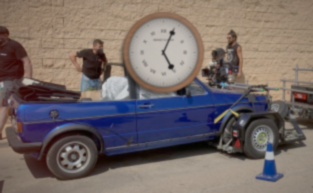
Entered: 5.04
